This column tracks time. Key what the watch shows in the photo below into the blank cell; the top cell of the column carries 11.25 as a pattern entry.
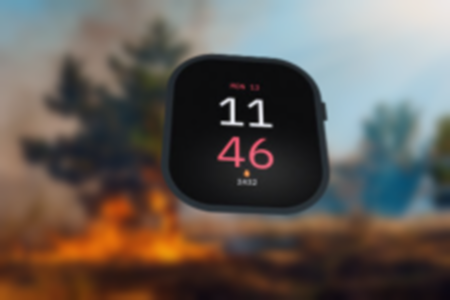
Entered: 11.46
